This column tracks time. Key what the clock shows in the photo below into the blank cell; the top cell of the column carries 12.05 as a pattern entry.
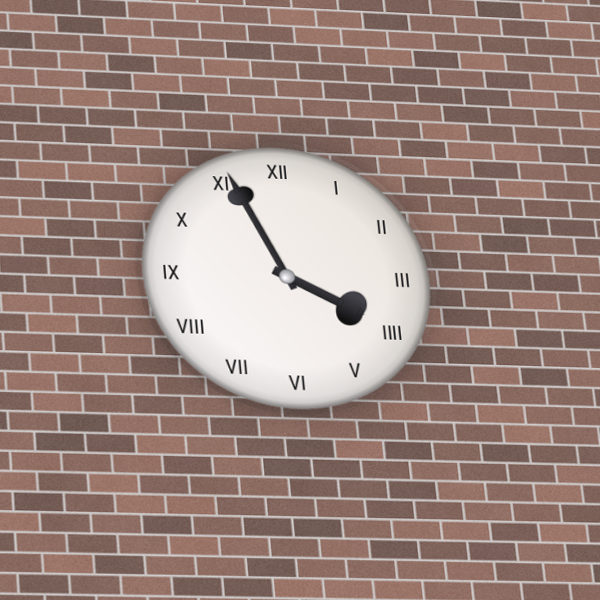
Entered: 3.56
